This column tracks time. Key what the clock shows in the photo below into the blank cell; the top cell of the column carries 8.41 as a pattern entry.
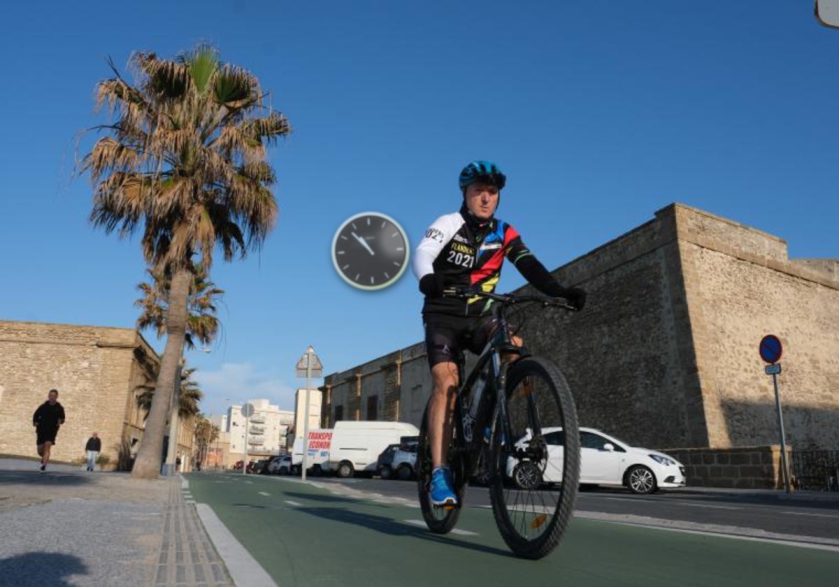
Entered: 10.53
